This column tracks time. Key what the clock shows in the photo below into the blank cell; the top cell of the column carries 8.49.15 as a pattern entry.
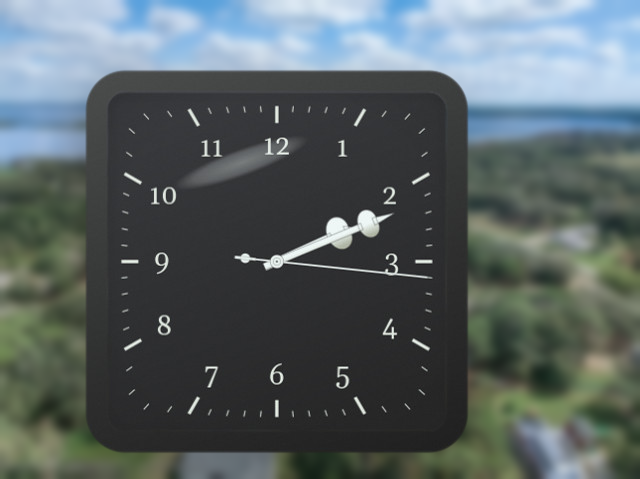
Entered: 2.11.16
